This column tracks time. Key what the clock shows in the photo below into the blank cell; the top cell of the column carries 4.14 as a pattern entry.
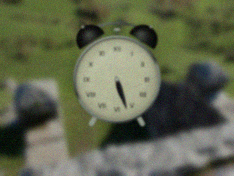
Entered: 5.27
